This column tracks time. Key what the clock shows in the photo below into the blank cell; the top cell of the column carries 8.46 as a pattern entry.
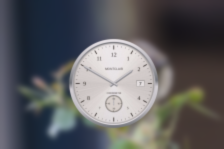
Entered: 1.50
